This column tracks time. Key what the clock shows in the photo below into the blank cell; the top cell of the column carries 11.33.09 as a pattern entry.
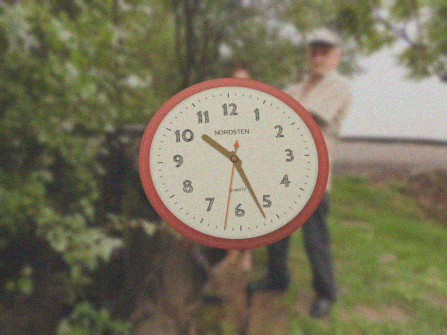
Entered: 10.26.32
